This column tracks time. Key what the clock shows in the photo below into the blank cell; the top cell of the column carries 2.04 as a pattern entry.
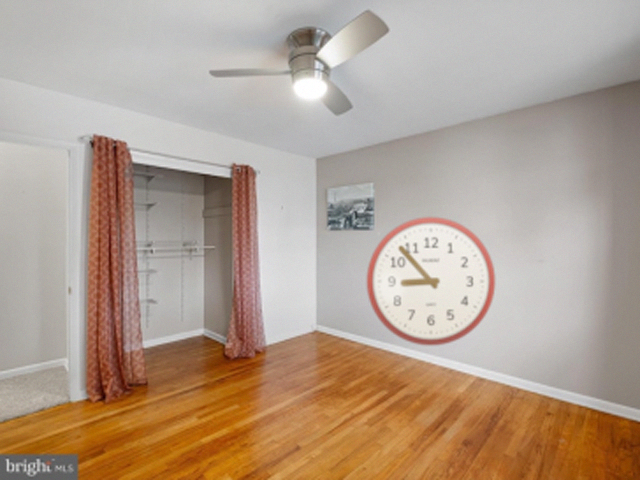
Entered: 8.53
